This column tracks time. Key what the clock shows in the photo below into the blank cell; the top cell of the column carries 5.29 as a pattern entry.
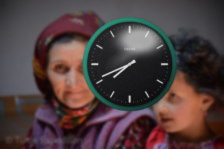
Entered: 7.41
